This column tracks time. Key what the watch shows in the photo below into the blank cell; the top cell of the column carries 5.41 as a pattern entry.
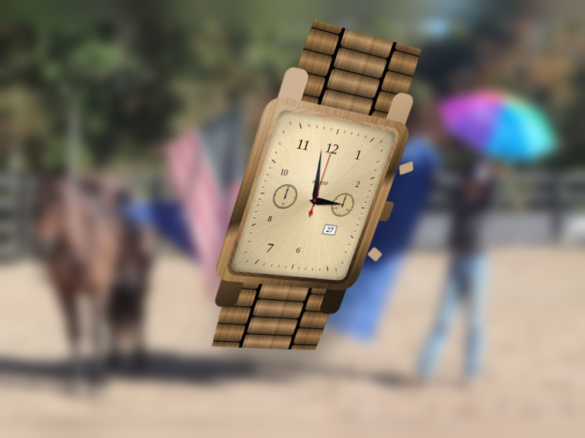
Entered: 2.58
